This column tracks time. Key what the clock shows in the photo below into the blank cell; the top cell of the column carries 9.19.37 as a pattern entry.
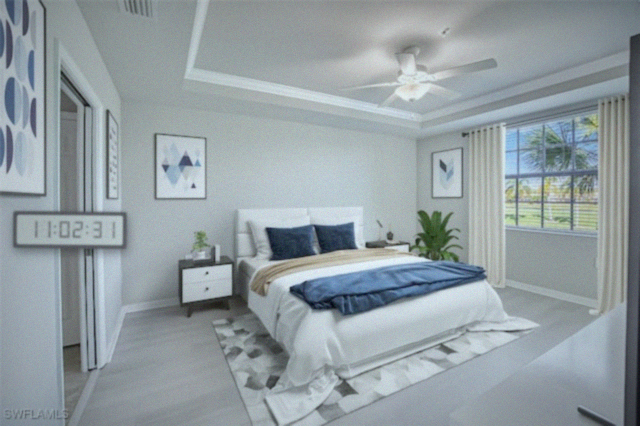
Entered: 11.02.31
